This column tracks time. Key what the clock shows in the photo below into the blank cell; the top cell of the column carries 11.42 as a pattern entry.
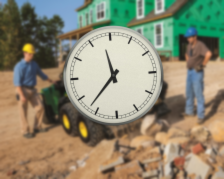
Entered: 11.37
